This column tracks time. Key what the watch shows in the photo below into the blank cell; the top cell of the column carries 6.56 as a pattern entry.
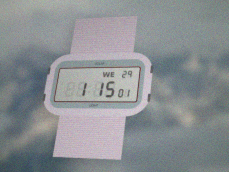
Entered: 1.15
